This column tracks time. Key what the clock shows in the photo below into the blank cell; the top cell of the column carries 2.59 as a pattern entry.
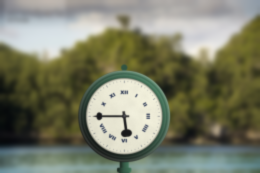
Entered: 5.45
